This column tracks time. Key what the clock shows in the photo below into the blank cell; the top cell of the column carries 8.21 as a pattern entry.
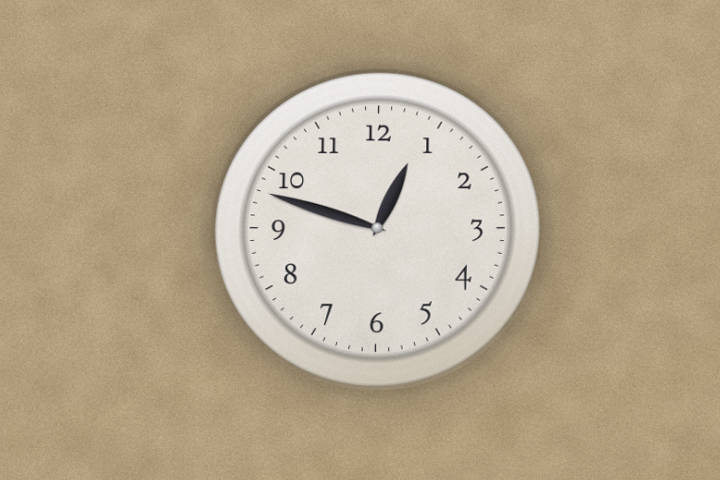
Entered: 12.48
